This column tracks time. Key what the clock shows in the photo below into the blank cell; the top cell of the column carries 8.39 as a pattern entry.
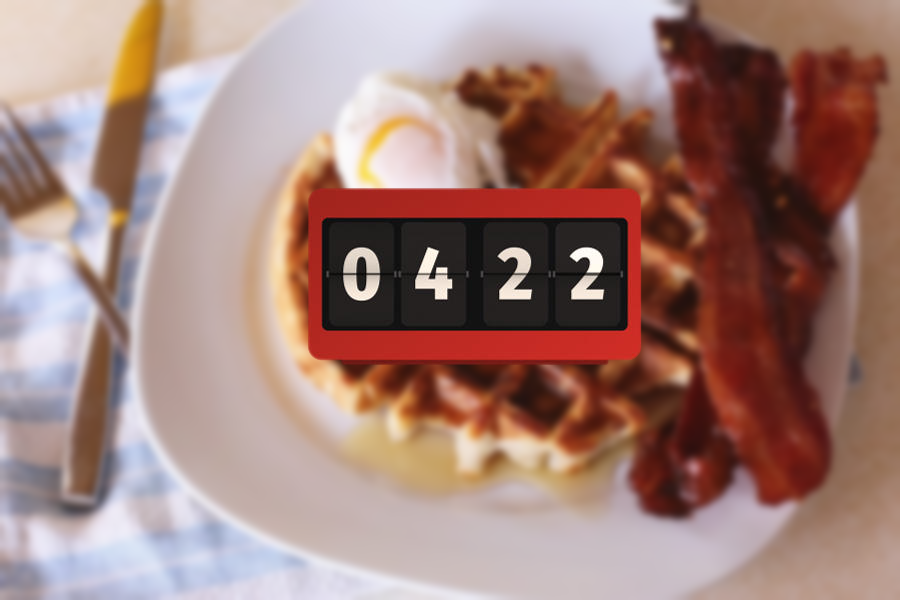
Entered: 4.22
